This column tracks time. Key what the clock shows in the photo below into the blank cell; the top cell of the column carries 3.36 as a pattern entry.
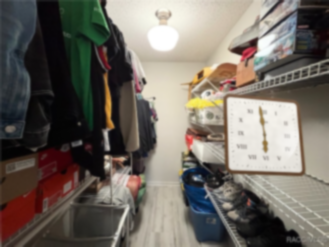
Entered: 5.59
